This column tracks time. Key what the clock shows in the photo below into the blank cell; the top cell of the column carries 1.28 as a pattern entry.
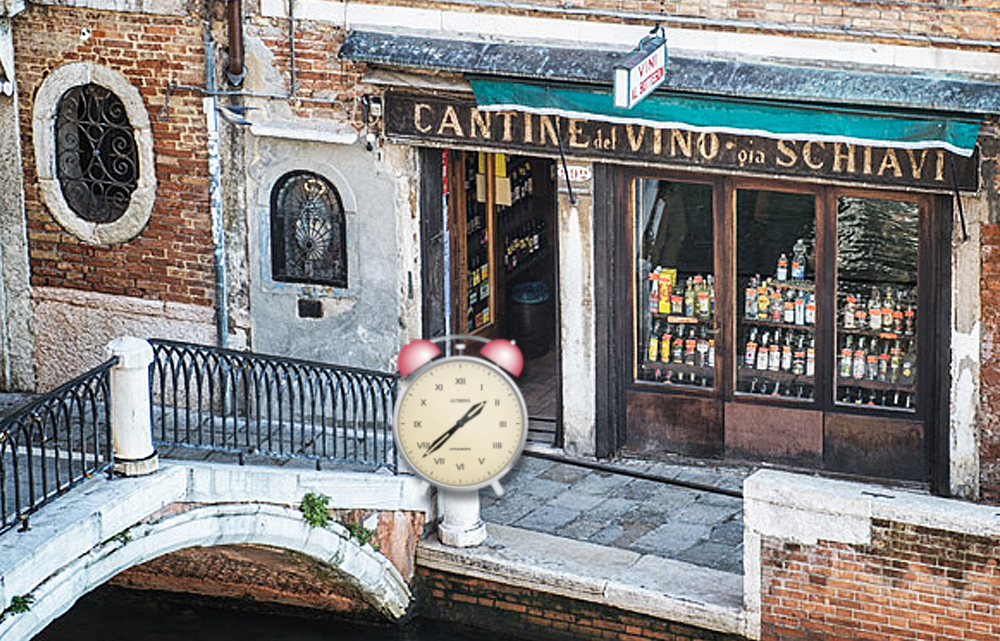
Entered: 1.38
